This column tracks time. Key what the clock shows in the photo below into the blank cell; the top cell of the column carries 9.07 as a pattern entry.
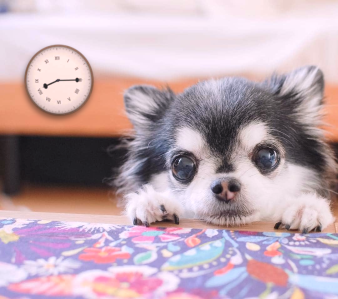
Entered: 8.15
